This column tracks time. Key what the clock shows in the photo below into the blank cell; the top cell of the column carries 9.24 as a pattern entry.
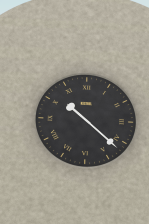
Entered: 10.22
